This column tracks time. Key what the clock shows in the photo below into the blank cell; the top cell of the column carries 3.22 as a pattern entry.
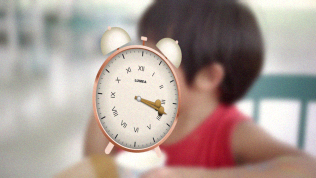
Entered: 3.18
